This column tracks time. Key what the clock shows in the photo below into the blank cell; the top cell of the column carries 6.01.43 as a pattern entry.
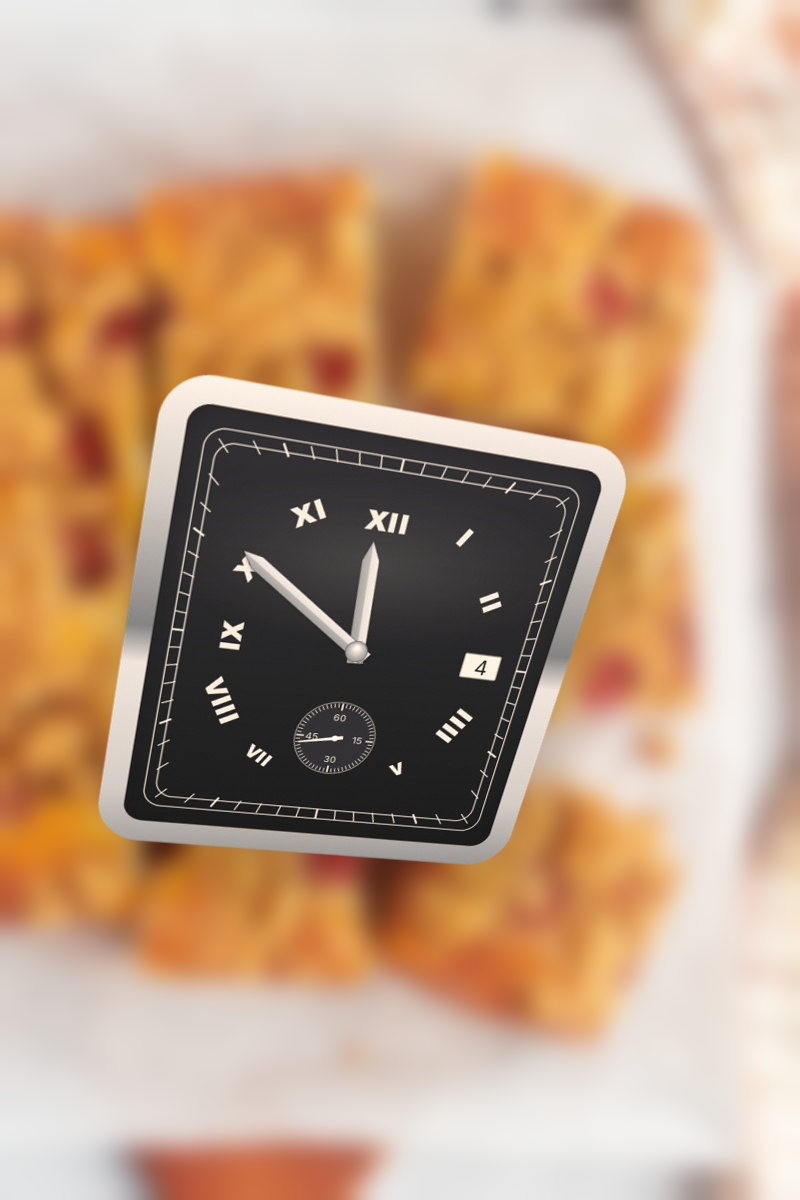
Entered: 11.50.43
